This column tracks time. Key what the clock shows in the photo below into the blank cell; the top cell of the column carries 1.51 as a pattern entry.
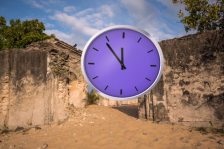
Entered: 11.54
